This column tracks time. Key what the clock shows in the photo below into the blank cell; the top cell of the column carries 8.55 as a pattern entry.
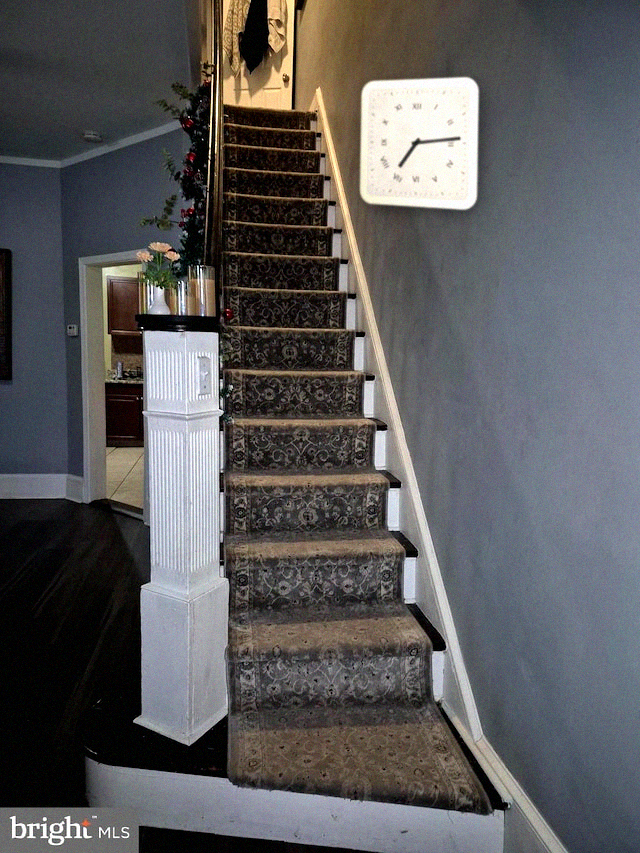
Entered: 7.14
